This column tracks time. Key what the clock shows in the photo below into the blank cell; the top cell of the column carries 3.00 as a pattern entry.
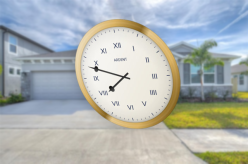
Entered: 7.48
